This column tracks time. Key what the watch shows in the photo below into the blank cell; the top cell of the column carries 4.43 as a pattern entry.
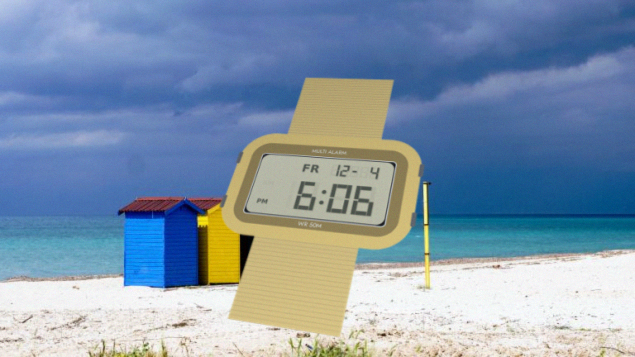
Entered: 6.06
